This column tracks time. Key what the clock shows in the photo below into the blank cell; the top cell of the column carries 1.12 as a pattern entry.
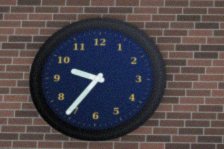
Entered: 9.36
